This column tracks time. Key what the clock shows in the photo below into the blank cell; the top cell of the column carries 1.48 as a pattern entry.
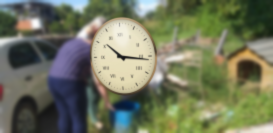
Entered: 10.16
